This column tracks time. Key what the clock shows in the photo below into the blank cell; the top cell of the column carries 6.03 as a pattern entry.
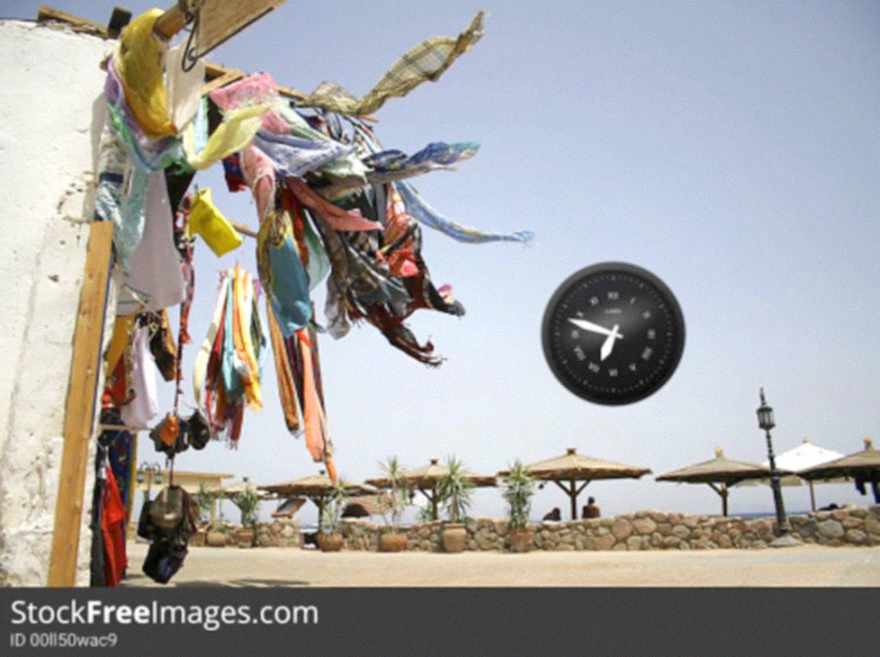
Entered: 6.48
